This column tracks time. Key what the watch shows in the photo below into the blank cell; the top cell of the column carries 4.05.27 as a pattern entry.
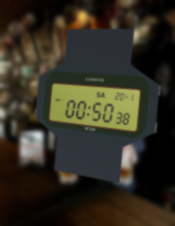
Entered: 0.50.38
